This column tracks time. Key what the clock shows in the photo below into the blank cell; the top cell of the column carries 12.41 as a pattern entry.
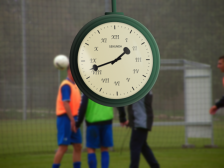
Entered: 1.42
